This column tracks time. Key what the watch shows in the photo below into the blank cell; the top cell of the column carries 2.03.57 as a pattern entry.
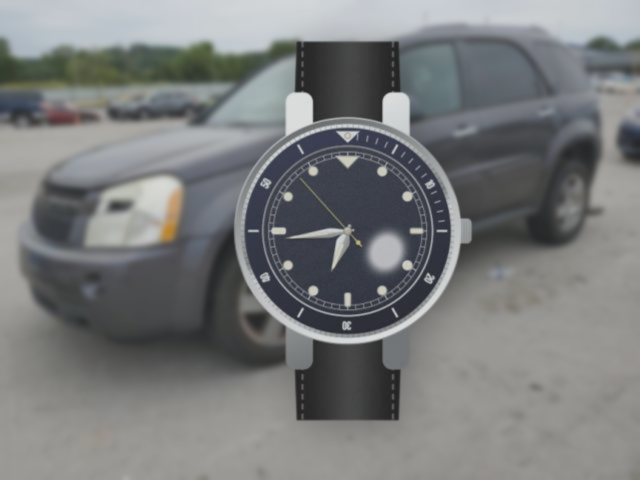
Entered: 6.43.53
